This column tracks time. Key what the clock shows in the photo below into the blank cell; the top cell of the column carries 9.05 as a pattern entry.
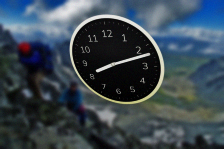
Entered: 8.12
